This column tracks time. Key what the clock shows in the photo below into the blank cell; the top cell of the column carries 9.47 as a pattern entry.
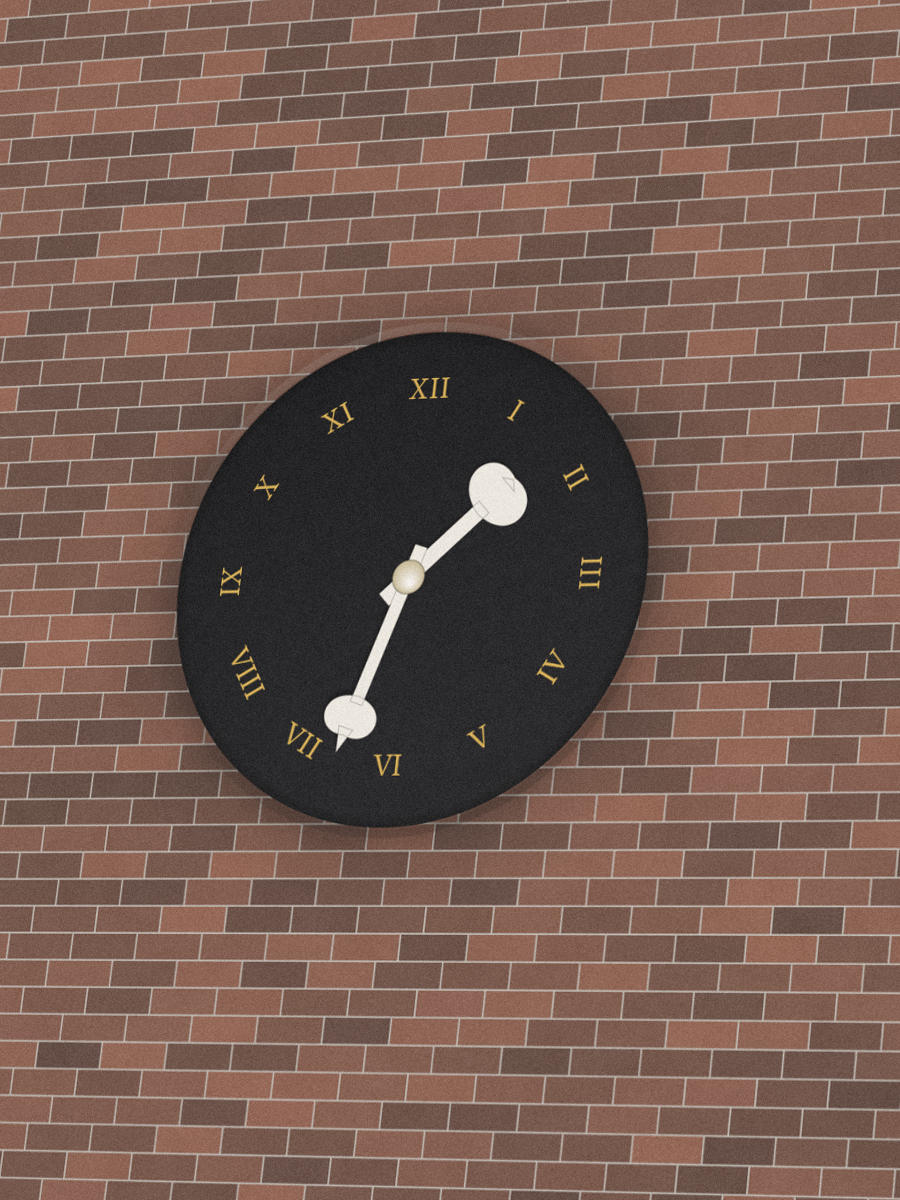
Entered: 1.33
